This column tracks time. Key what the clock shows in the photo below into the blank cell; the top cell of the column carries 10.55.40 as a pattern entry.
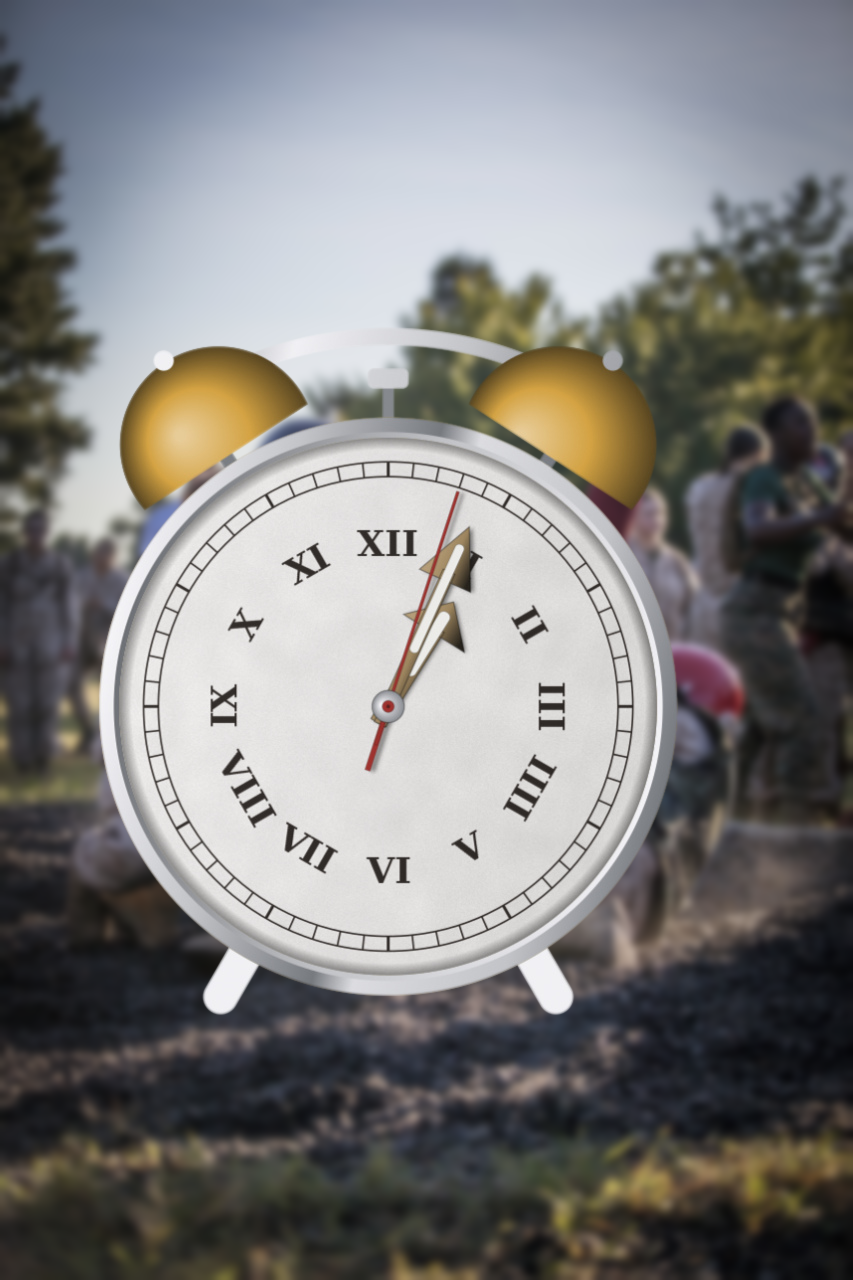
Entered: 1.04.03
